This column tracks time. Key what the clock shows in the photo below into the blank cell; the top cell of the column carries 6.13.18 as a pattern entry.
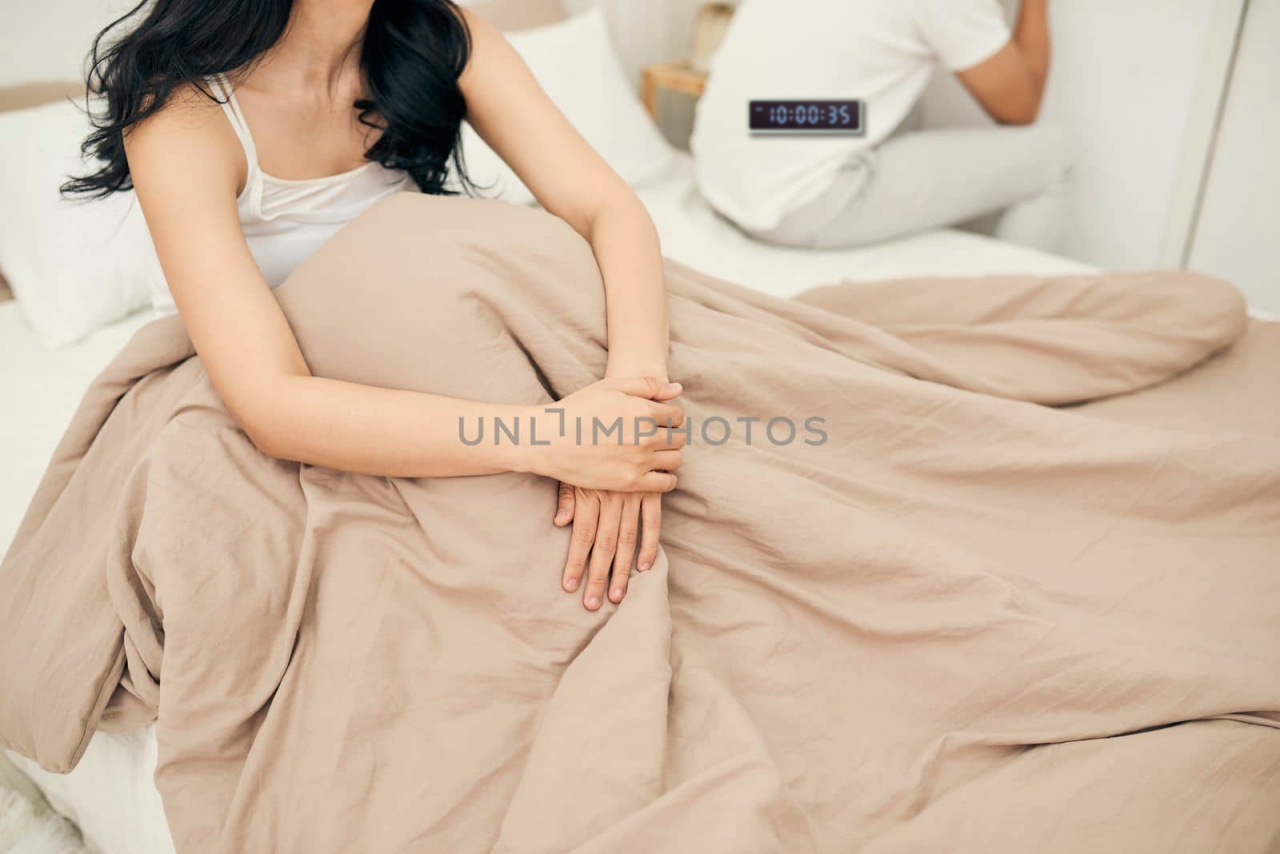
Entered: 10.00.35
